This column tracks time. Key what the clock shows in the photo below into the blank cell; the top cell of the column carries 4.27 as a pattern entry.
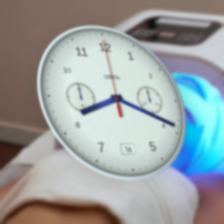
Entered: 8.19
